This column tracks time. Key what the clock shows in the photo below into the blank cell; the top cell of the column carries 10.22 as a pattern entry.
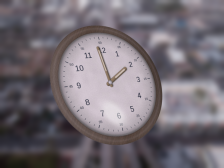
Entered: 1.59
